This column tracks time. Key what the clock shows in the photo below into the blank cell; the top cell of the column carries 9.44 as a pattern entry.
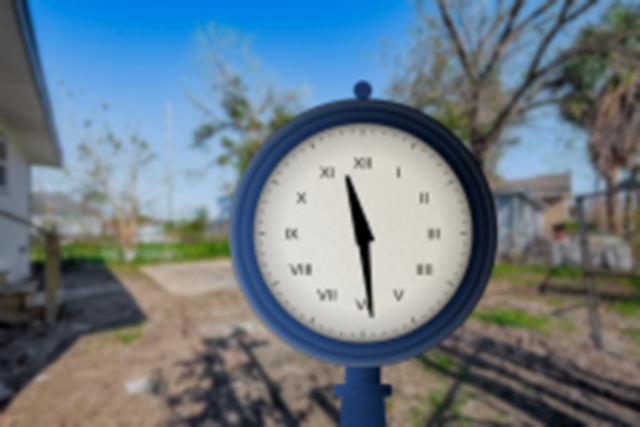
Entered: 11.29
